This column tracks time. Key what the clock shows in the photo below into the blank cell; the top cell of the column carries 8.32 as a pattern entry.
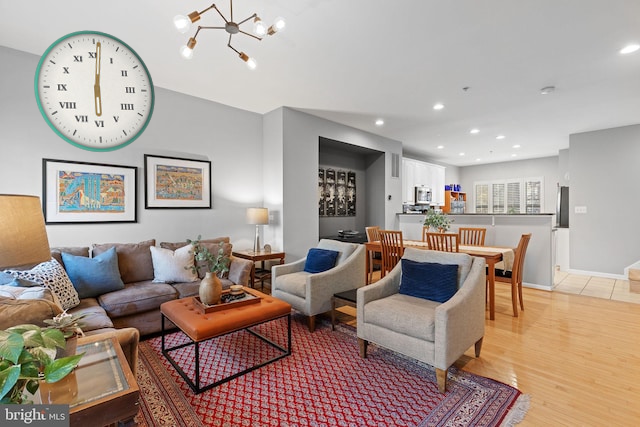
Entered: 6.01
